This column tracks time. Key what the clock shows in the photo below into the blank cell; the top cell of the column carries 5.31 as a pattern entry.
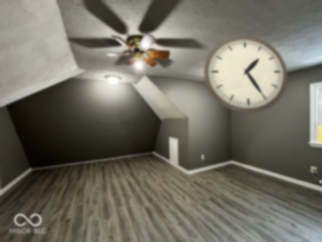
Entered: 1.25
